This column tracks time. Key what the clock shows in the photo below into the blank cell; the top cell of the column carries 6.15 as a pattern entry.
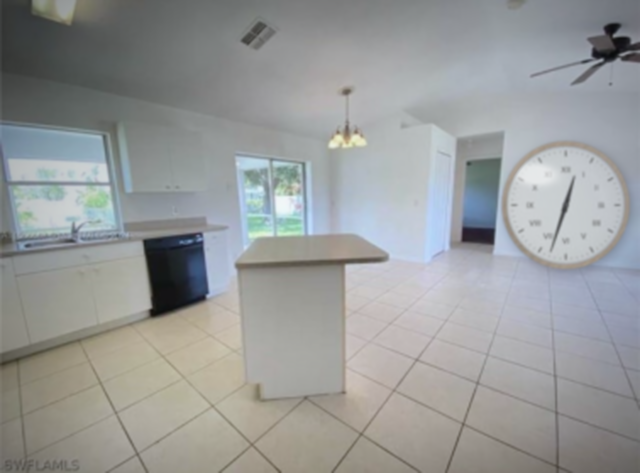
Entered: 12.33
